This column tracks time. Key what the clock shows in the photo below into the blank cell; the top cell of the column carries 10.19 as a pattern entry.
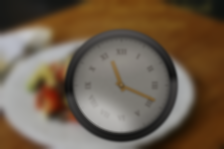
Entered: 11.19
